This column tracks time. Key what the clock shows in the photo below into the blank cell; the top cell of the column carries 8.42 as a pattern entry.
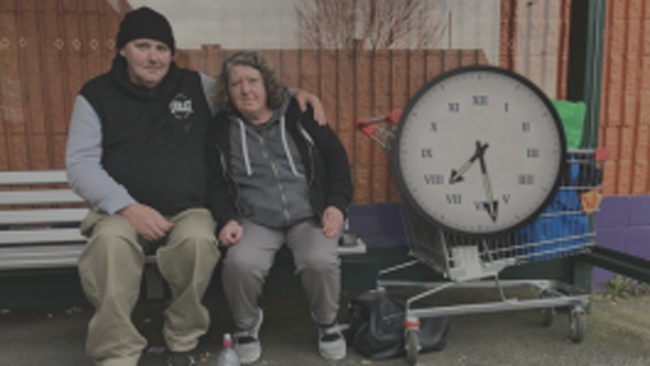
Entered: 7.28
